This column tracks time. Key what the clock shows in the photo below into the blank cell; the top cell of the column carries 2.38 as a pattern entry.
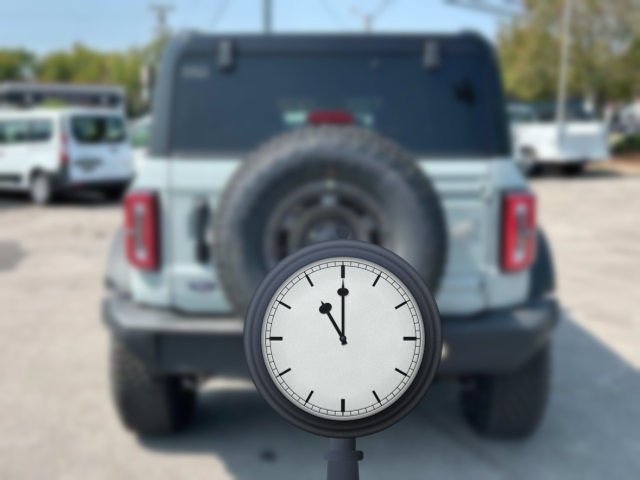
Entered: 11.00
